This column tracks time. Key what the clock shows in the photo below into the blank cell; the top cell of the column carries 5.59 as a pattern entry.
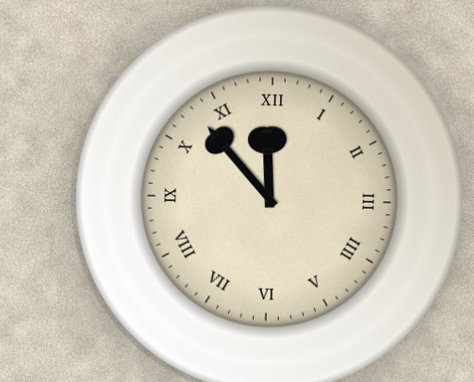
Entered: 11.53
